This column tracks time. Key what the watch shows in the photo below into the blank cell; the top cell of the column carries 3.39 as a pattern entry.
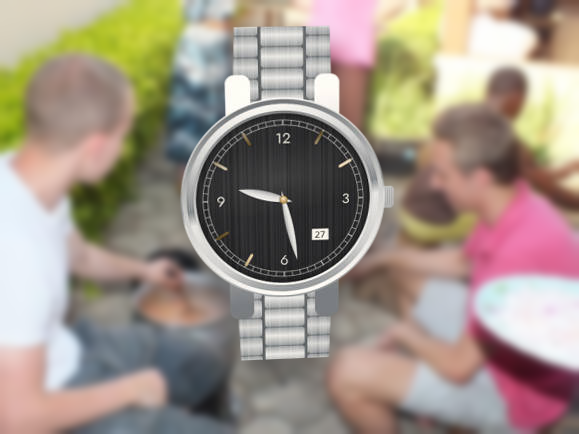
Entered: 9.28
